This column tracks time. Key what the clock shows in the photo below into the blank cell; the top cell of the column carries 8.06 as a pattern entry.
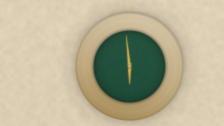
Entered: 5.59
